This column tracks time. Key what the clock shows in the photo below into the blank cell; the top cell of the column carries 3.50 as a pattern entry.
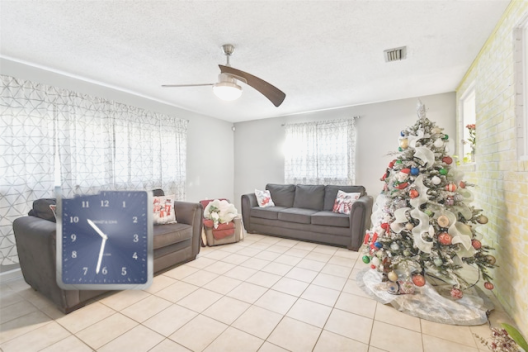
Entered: 10.32
